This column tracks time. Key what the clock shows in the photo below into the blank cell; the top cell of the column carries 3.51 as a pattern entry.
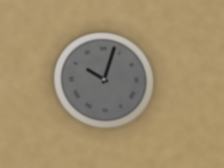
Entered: 10.03
